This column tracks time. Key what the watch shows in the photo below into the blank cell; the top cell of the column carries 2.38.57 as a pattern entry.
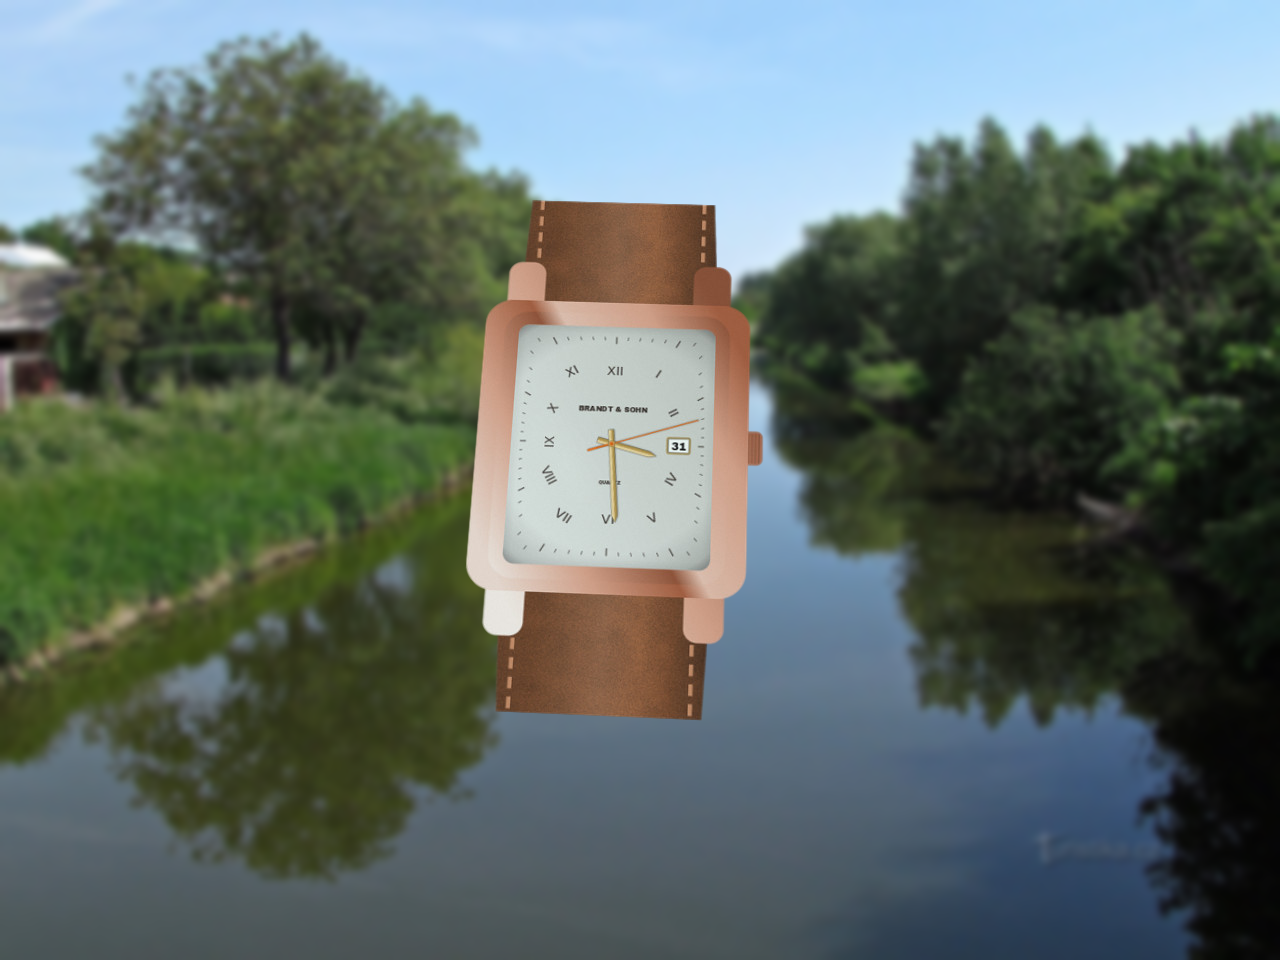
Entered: 3.29.12
